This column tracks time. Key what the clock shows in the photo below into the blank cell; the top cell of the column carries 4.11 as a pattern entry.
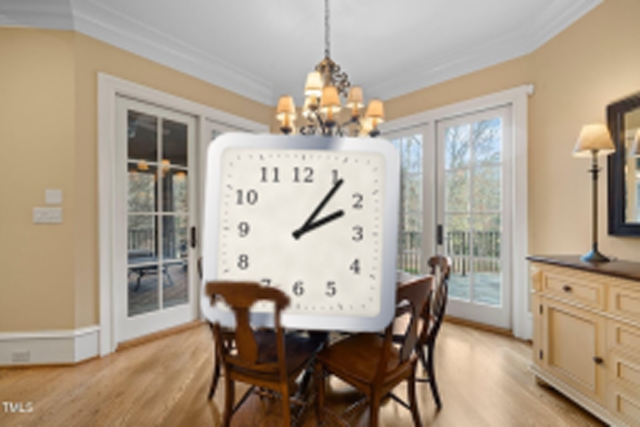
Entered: 2.06
